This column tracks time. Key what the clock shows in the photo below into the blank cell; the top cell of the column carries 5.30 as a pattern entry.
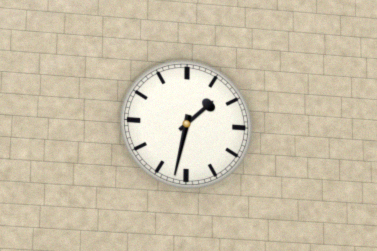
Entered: 1.32
